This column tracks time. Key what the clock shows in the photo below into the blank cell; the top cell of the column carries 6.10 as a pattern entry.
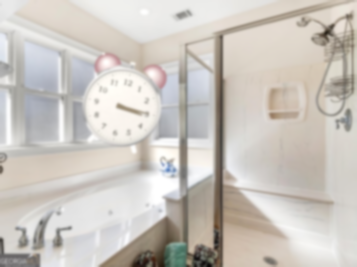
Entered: 3.15
